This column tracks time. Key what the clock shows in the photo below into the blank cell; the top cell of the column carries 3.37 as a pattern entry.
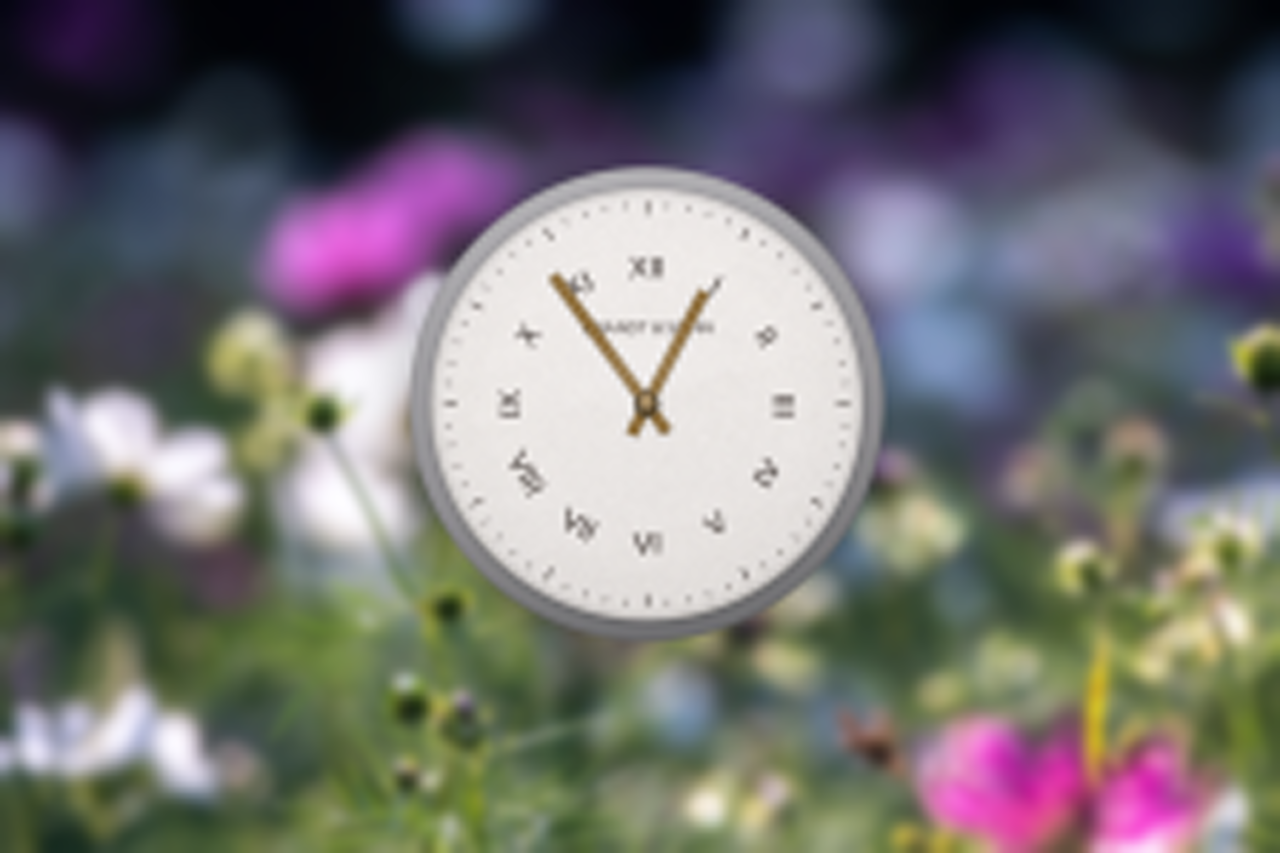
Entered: 12.54
